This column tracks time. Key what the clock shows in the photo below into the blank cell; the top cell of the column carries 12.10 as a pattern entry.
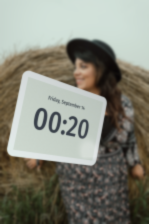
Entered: 0.20
